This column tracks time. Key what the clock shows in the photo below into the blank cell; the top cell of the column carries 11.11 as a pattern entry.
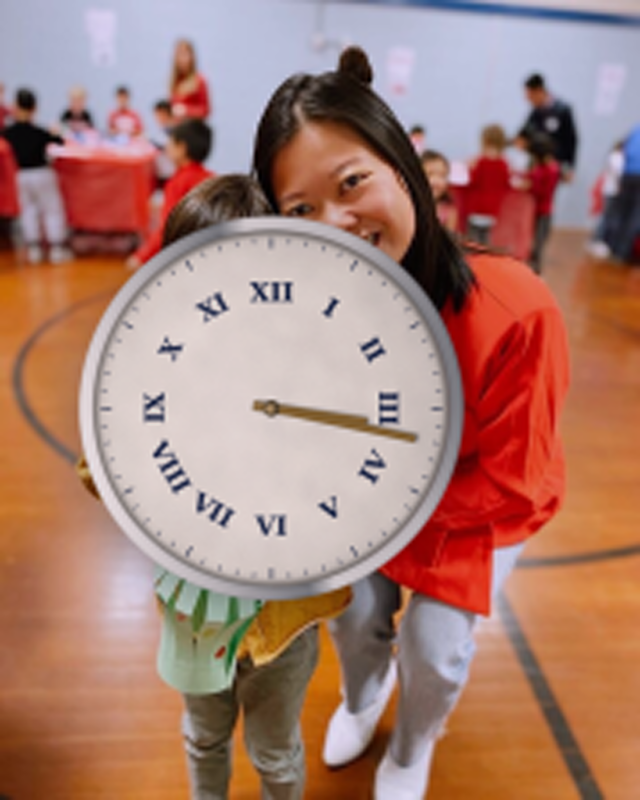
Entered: 3.17
